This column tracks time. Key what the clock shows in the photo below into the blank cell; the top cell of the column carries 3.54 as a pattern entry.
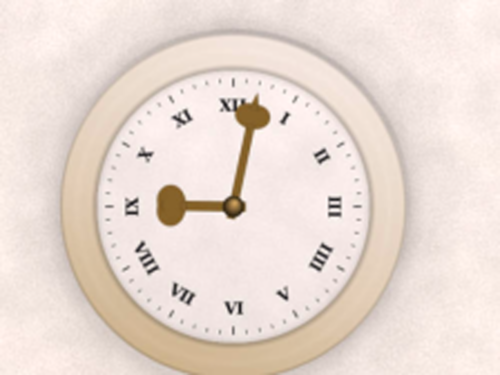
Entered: 9.02
